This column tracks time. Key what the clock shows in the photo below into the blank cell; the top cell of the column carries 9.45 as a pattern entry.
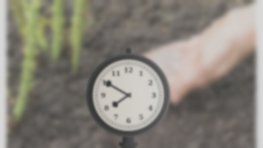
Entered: 7.50
